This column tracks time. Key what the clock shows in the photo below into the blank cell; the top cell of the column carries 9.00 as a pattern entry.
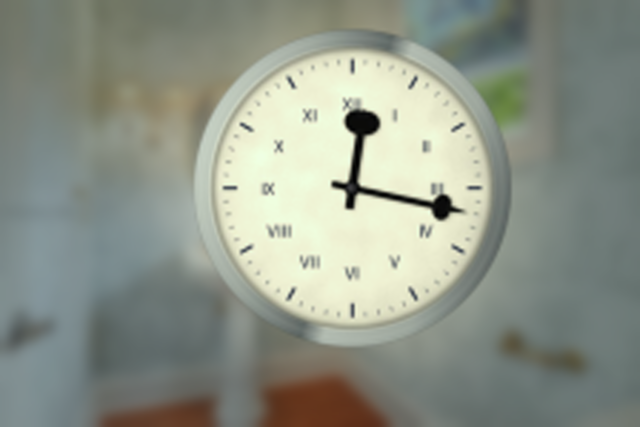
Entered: 12.17
